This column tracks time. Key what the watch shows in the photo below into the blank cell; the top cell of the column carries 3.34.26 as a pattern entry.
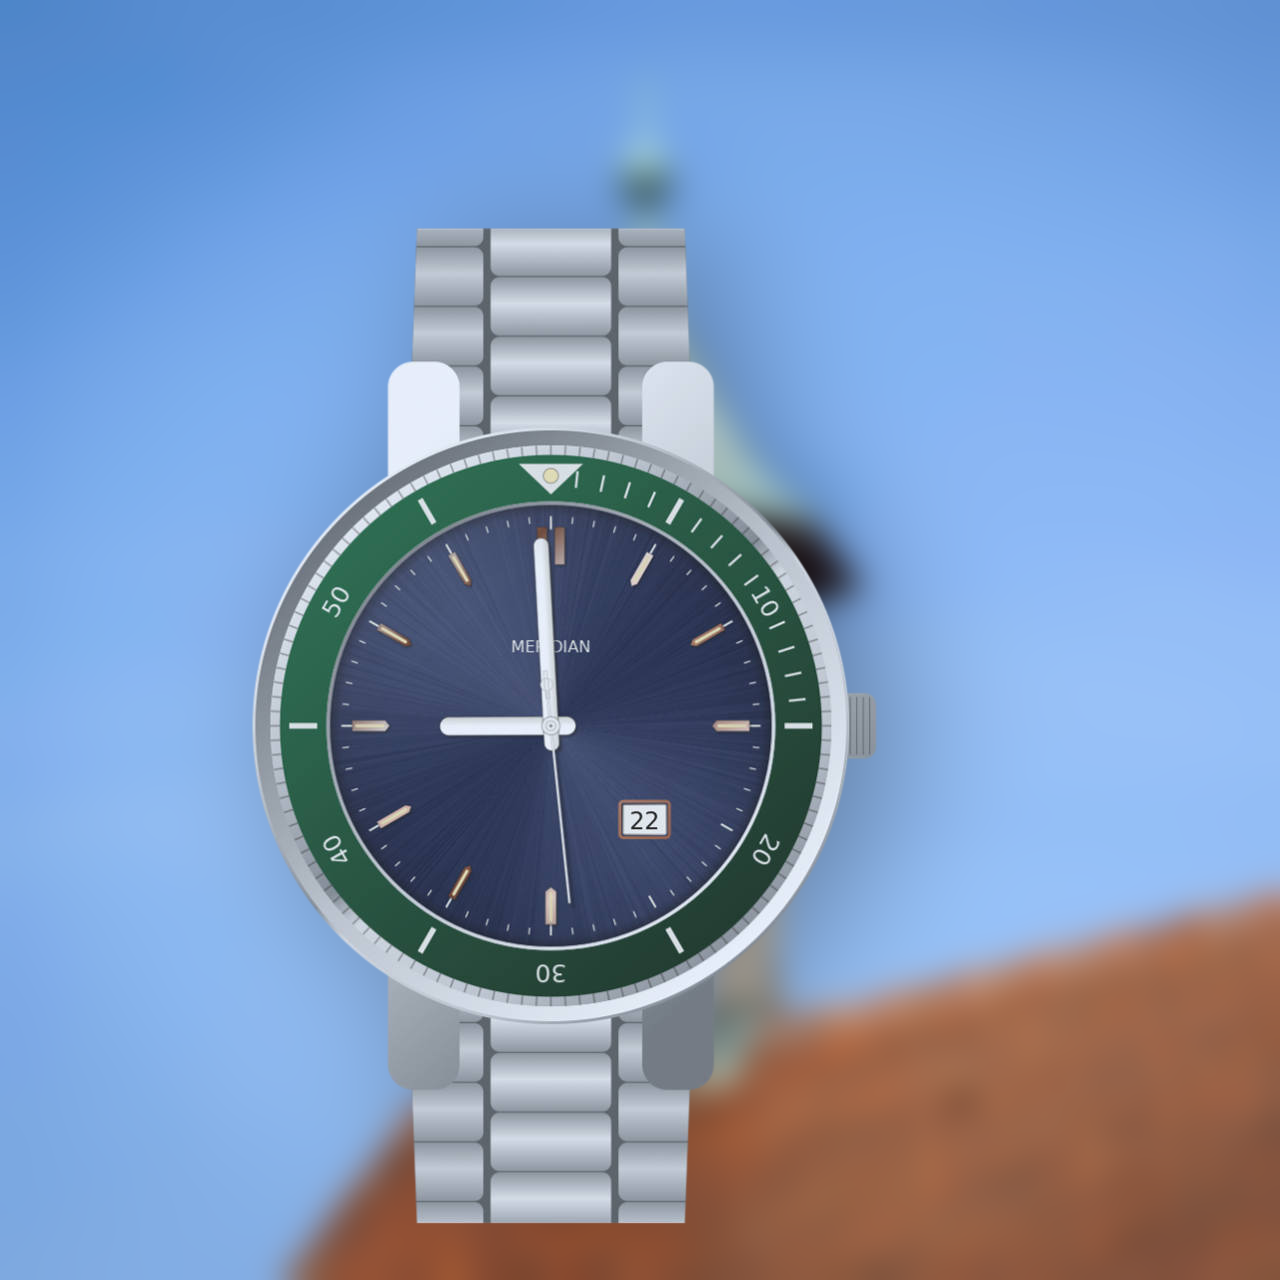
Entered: 8.59.29
